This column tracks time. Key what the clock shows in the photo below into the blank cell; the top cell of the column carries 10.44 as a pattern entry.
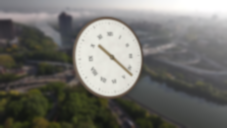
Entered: 10.22
